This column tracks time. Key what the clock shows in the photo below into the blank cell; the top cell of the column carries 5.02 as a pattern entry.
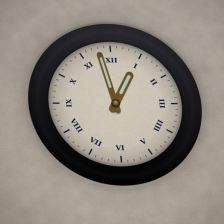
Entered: 12.58
